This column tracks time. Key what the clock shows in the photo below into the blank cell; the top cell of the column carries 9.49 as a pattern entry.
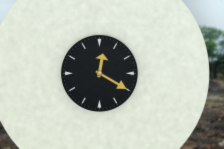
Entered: 12.20
